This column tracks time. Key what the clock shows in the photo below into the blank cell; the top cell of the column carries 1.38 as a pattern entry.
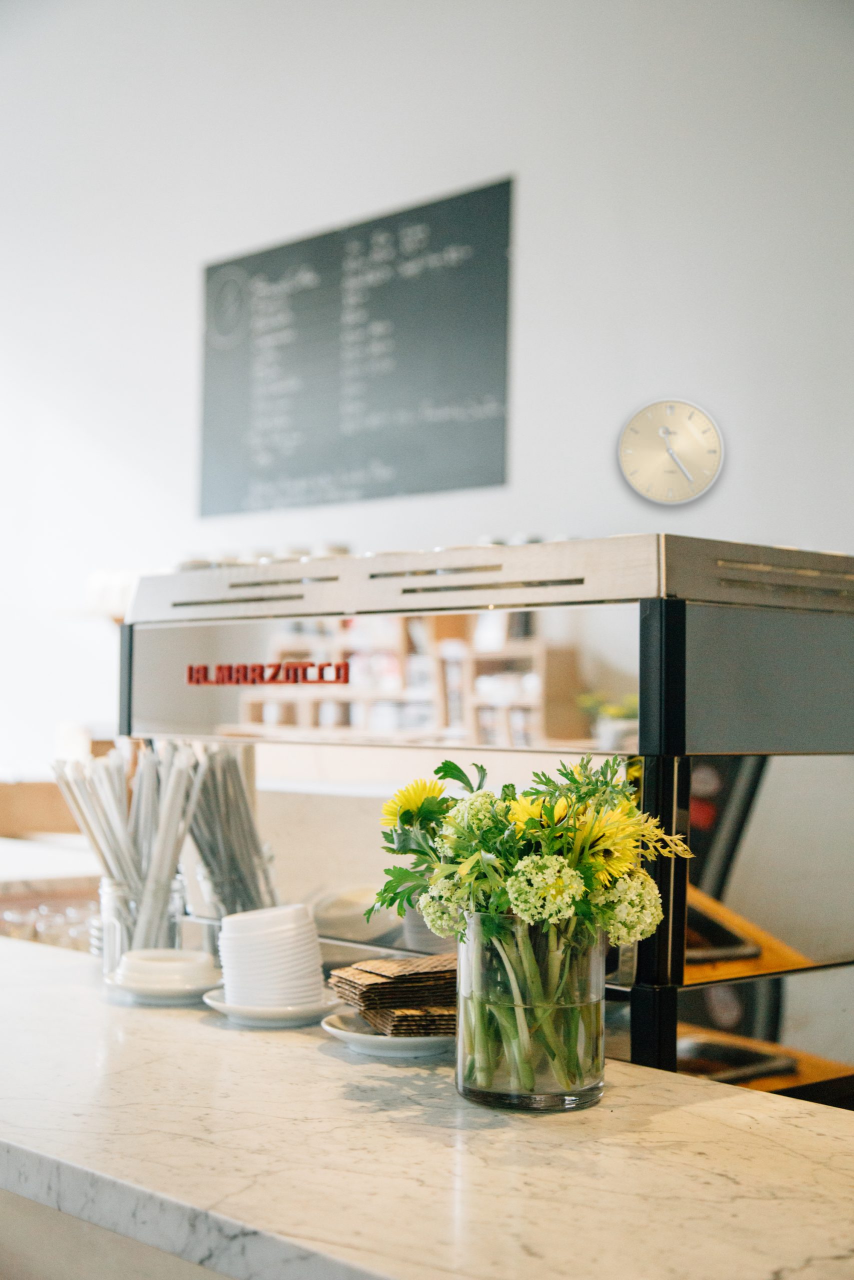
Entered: 11.24
